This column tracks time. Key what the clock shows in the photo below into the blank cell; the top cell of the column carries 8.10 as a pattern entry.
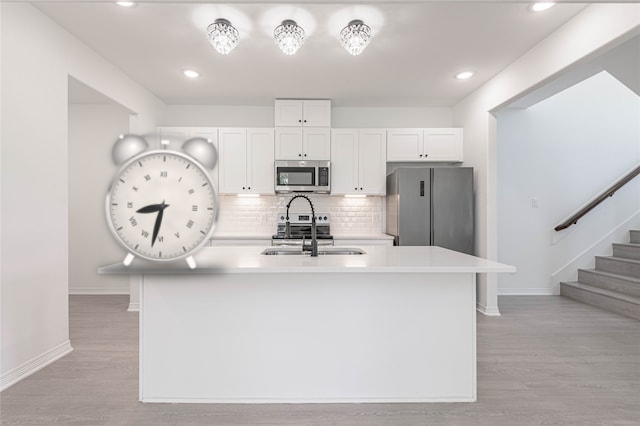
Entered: 8.32
